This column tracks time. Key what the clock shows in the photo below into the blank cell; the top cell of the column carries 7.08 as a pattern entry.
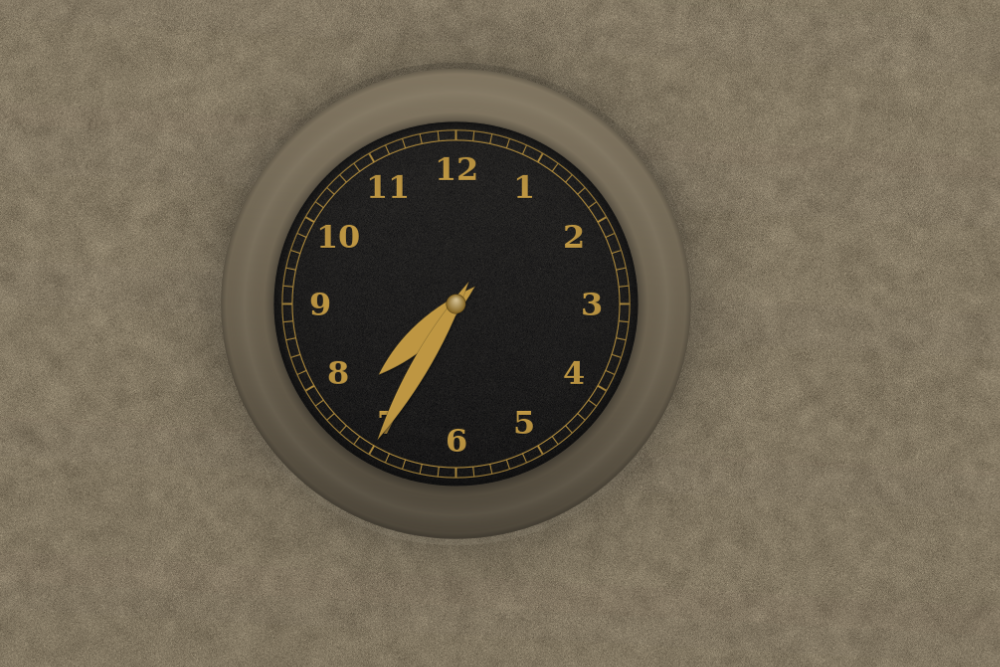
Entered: 7.35
